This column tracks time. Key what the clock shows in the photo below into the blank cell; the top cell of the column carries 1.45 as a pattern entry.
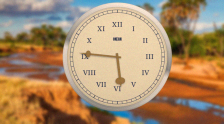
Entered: 5.46
